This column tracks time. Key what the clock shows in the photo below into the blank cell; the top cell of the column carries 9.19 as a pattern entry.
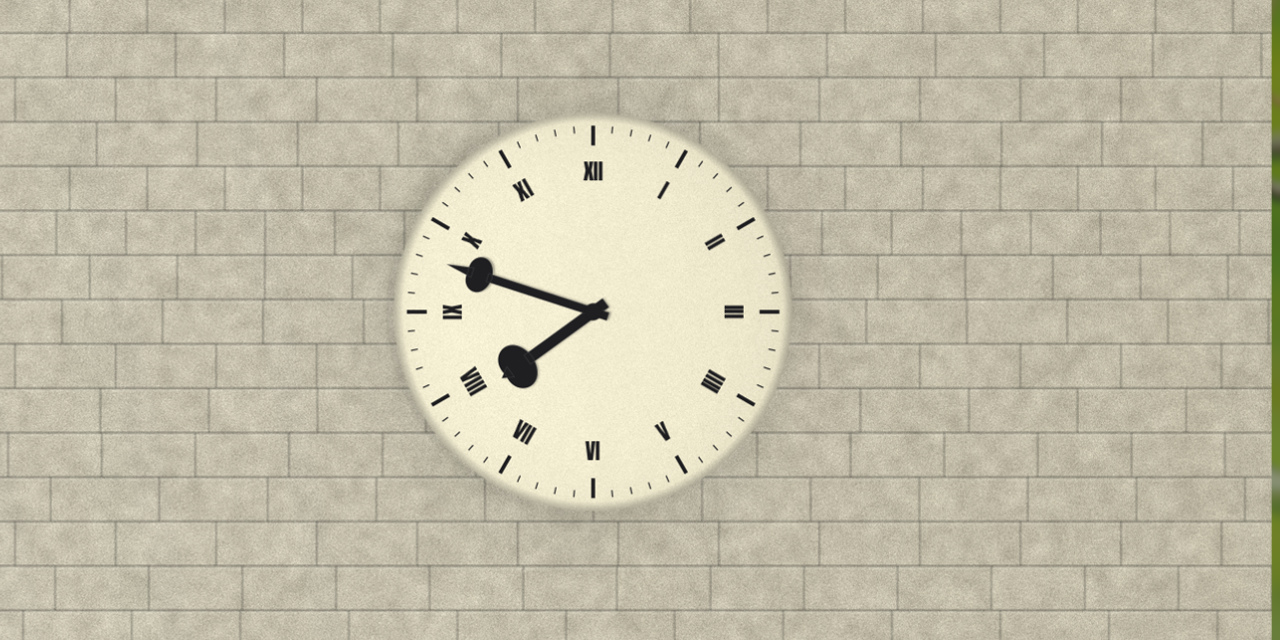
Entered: 7.48
